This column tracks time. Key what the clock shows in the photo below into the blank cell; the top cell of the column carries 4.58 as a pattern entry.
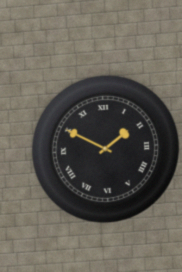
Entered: 1.50
